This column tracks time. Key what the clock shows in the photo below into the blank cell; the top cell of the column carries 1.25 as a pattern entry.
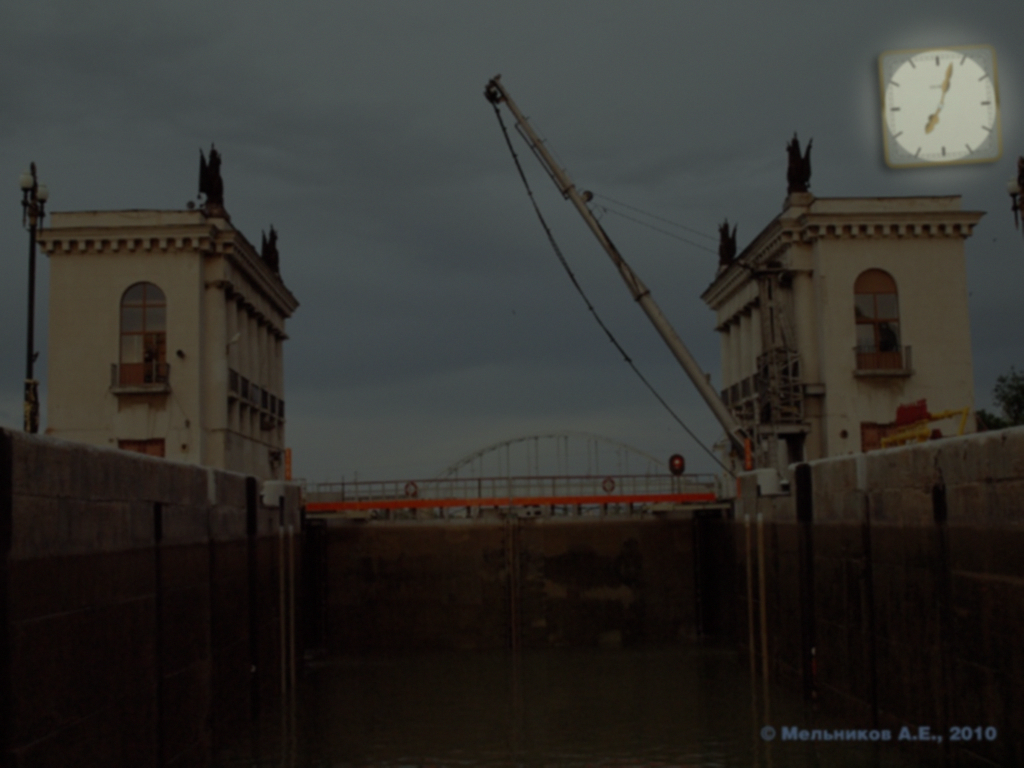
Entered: 7.03
